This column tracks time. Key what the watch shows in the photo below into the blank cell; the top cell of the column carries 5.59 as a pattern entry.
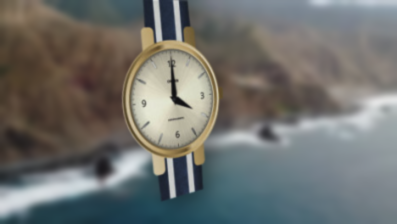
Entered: 4.00
